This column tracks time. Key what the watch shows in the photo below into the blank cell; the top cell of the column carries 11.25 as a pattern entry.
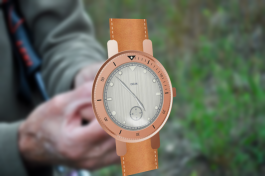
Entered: 4.53
